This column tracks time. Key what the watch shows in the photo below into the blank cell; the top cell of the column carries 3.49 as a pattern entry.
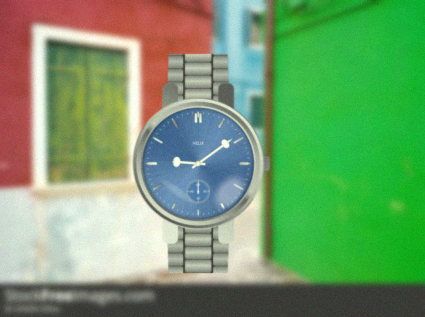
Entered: 9.09
